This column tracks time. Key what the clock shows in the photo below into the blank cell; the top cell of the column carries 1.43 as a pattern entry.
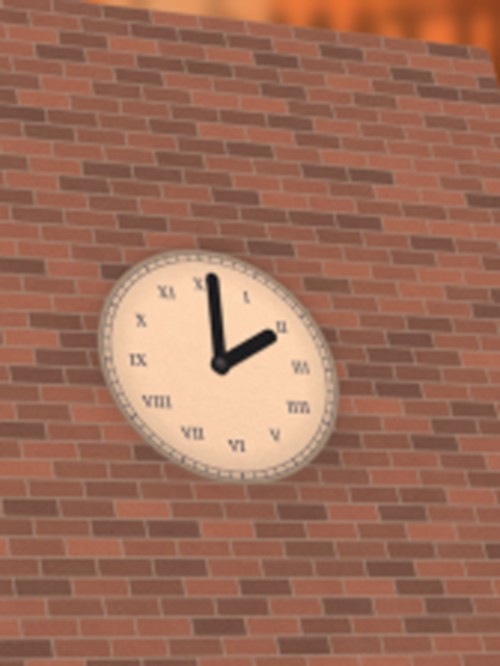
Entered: 2.01
